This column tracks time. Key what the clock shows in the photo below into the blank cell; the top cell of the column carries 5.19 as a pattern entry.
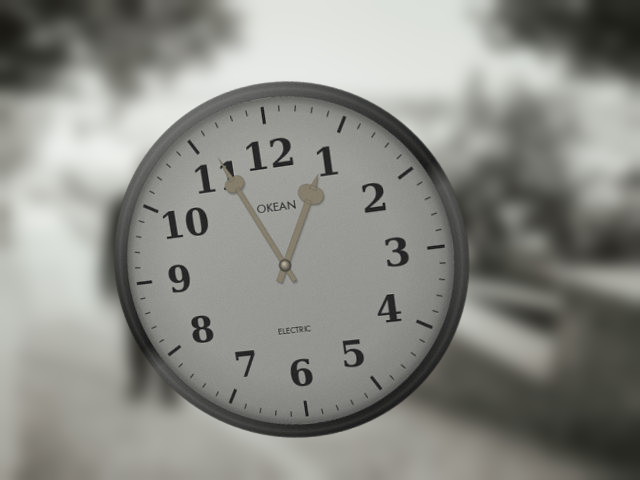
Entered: 12.56
